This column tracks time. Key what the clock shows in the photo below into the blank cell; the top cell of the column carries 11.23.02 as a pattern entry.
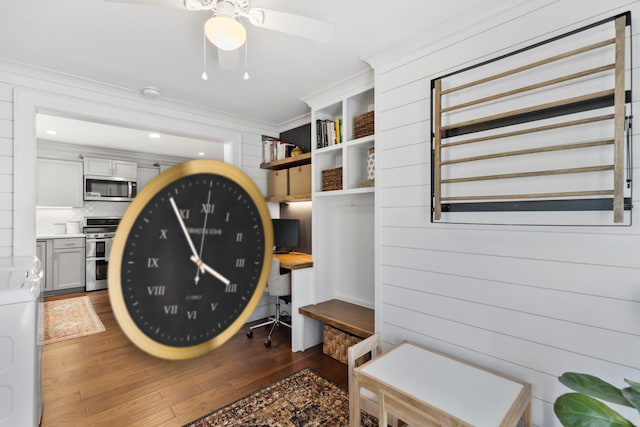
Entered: 3.54.00
